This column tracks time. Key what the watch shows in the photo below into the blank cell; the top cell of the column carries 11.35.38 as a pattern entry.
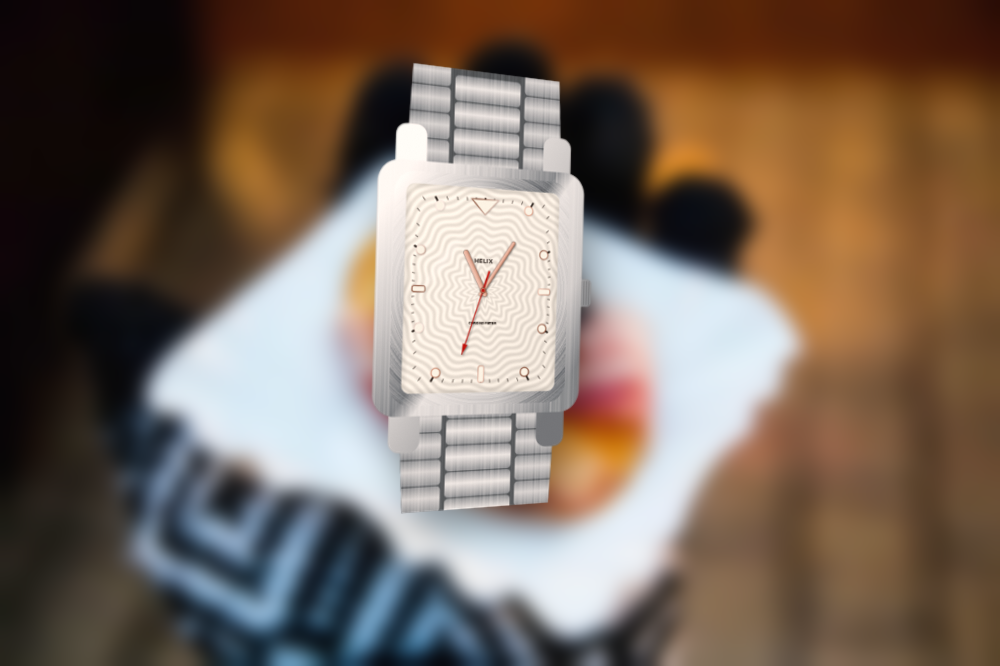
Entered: 11.05.33
